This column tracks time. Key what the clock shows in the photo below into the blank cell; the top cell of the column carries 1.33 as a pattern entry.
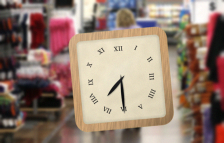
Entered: 7.30
